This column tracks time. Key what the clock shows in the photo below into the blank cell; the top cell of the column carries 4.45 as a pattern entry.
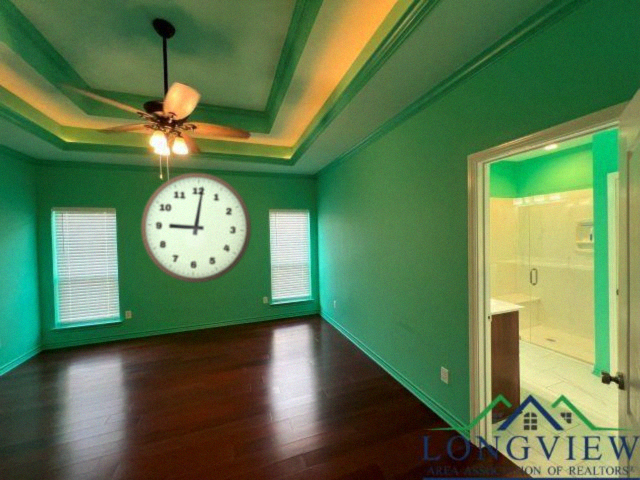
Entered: 9.01
